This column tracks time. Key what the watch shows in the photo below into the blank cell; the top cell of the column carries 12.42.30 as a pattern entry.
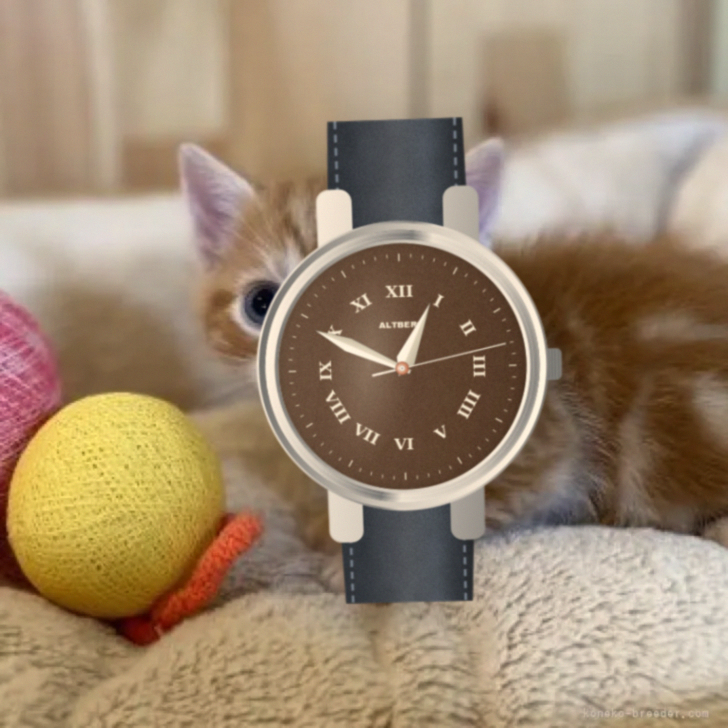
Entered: 12.49.13
